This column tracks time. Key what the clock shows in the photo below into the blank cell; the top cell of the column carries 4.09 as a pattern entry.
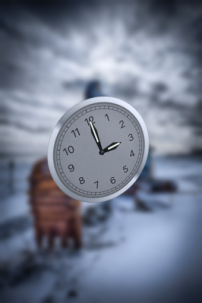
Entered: 3.00
